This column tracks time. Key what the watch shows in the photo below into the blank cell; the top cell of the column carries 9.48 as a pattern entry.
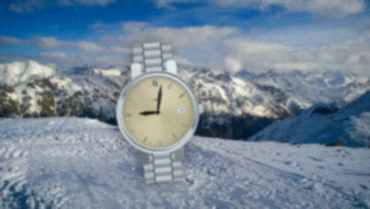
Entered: 9.02
